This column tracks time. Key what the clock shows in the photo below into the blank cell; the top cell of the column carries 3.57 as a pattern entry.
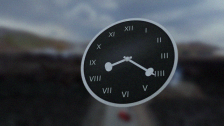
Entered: 8.21
